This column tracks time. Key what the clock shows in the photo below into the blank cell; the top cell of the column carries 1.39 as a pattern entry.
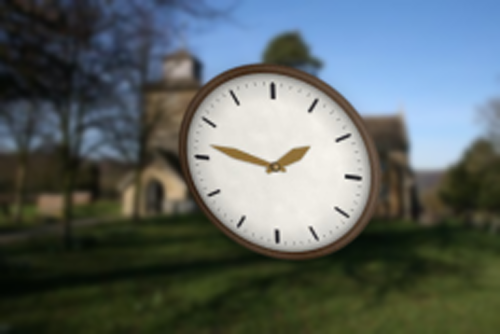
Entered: 1.47
